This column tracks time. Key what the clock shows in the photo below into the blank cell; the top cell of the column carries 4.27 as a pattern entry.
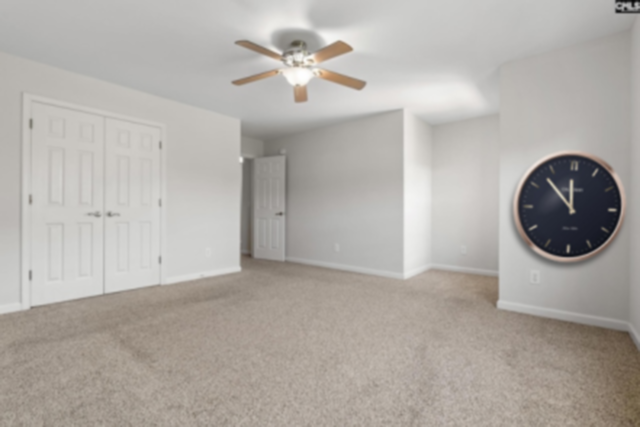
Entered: 11.53
